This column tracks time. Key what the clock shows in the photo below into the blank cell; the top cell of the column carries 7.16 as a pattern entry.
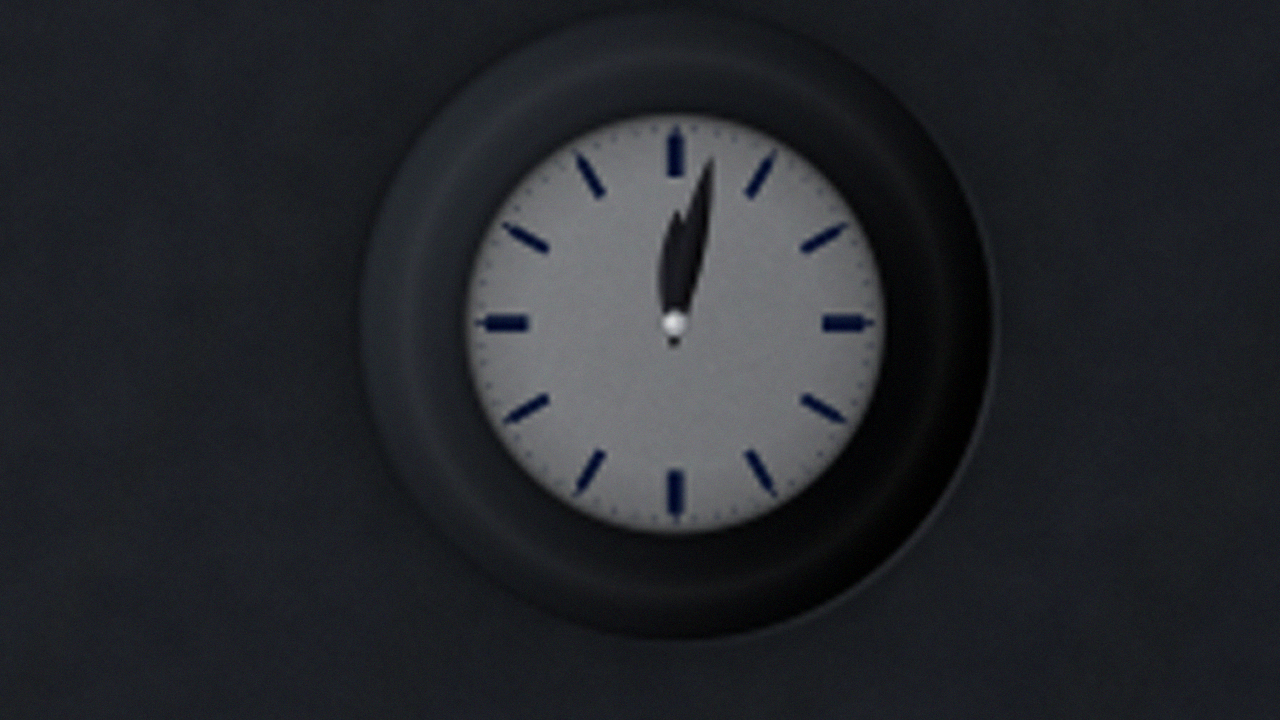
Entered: 12.02
